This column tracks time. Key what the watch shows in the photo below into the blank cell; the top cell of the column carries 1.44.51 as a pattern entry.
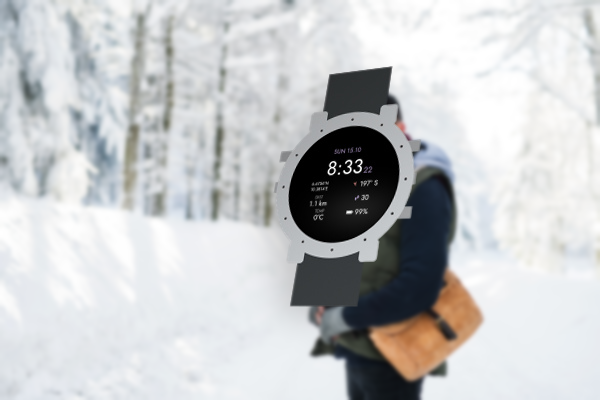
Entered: 8.33.22
